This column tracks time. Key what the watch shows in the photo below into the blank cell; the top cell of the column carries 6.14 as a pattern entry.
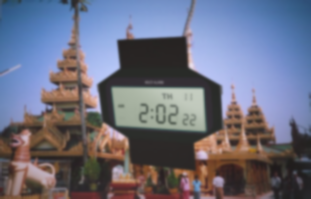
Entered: 2.02
